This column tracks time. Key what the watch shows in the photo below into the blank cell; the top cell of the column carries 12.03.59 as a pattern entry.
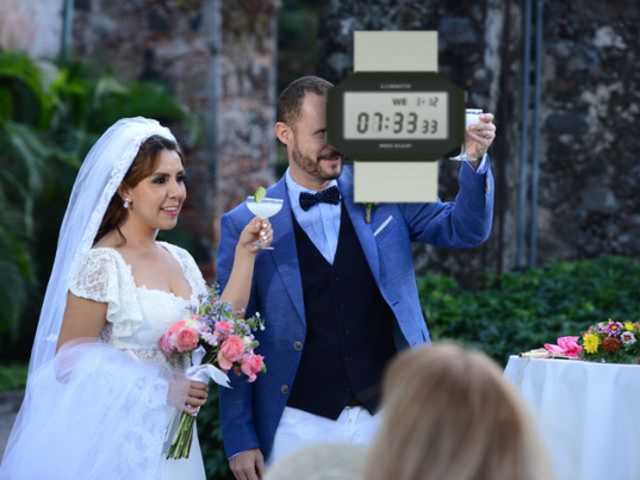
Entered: 7.33.33
